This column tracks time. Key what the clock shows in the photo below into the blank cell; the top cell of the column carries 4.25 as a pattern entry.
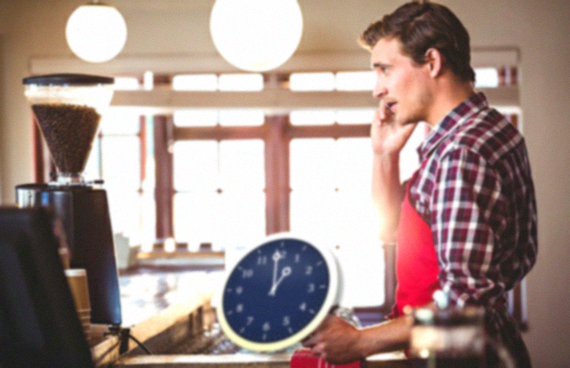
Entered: 12.59
